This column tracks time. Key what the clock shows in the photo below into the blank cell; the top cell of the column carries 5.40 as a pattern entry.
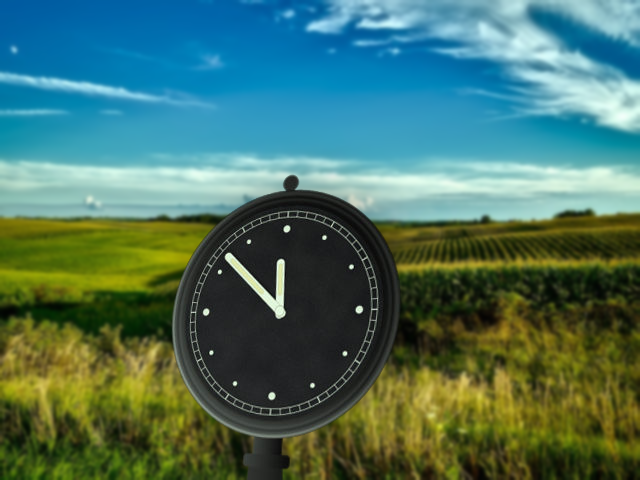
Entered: 11.52
